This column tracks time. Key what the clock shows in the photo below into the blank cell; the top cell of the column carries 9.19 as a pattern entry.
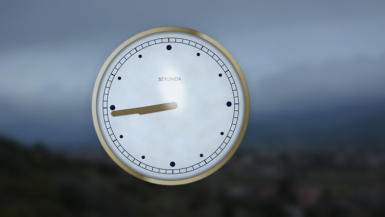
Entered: 8.44
